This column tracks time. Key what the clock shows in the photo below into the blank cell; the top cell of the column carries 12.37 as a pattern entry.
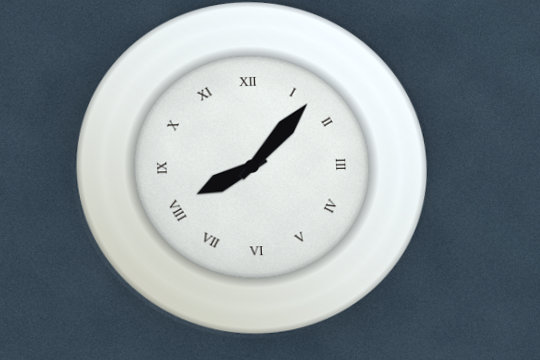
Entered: 8.07
